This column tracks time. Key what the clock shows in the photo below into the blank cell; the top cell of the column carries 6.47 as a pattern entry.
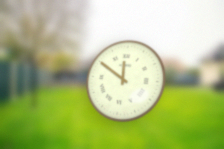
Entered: 11.50
